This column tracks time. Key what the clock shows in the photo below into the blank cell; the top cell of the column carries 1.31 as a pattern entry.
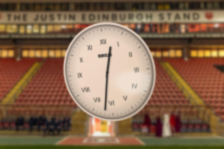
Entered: 12.32
